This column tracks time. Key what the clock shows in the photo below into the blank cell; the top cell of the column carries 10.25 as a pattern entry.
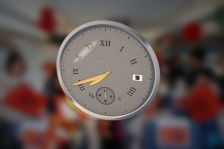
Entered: 7.41
